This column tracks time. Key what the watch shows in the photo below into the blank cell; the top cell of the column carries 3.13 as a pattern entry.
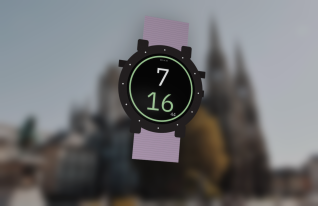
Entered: 7.16
